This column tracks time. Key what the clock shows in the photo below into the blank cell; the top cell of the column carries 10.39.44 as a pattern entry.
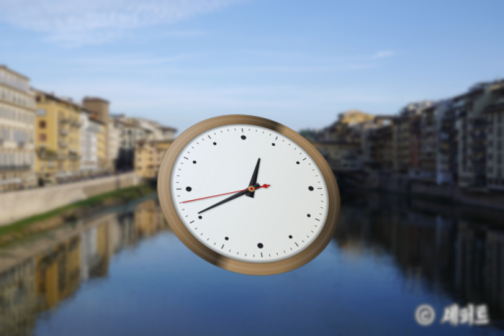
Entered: 12.40.43
